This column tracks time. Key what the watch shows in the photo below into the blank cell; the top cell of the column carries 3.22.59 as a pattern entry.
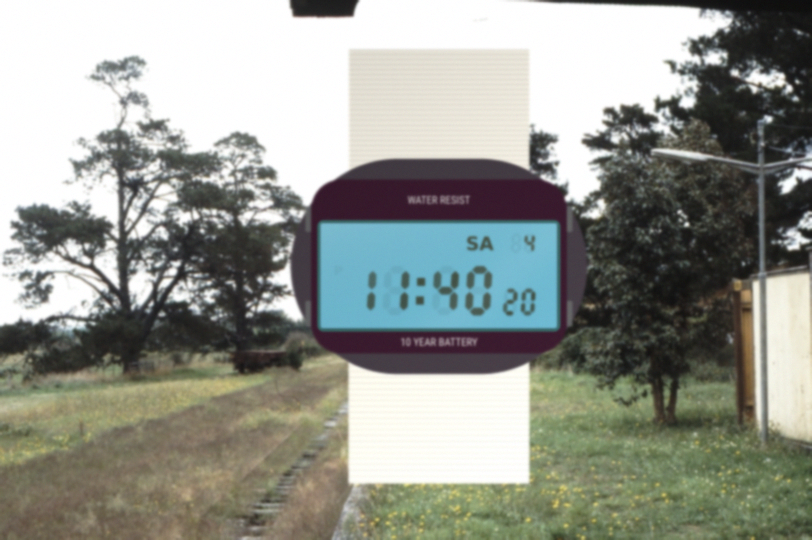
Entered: 11.40.20
